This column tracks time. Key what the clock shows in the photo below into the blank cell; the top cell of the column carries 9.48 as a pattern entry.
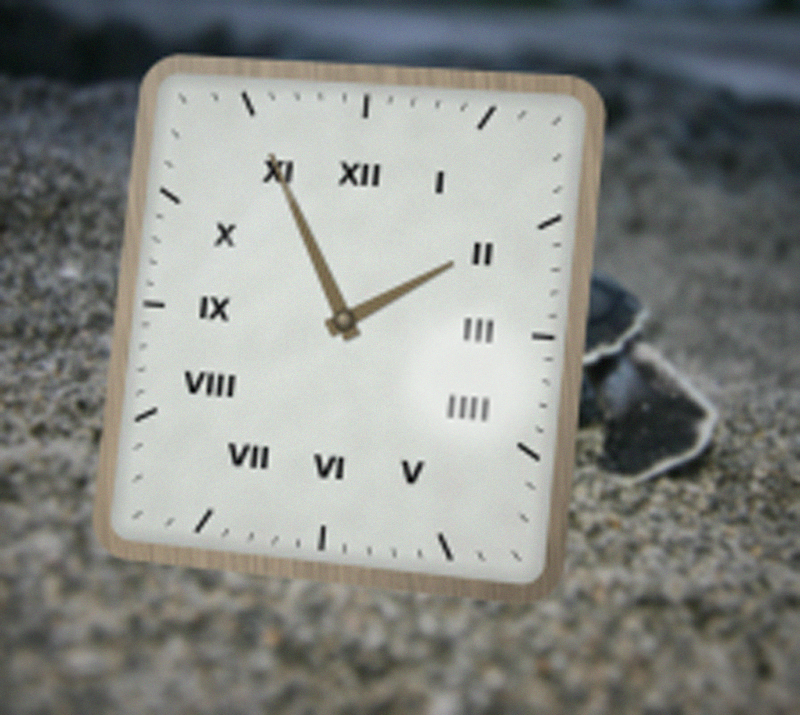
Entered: 1.55
